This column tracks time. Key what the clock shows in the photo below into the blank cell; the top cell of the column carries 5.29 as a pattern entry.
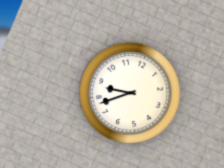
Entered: 8.38
